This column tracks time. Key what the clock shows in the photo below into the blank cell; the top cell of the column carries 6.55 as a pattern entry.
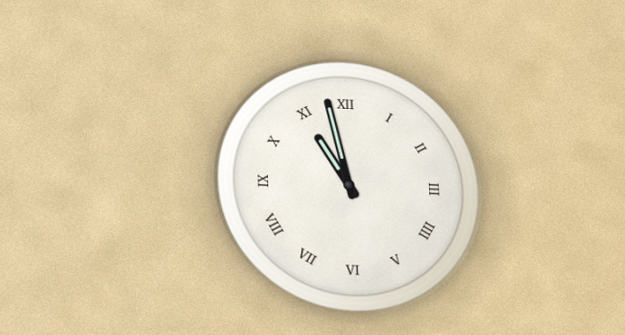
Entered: 10.58
